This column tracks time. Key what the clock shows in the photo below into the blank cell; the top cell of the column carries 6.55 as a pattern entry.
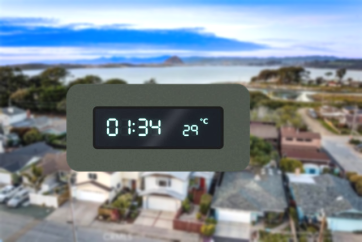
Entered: 1.34
